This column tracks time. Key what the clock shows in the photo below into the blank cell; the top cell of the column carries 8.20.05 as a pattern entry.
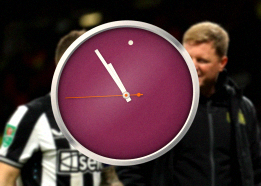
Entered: 10.53.44
